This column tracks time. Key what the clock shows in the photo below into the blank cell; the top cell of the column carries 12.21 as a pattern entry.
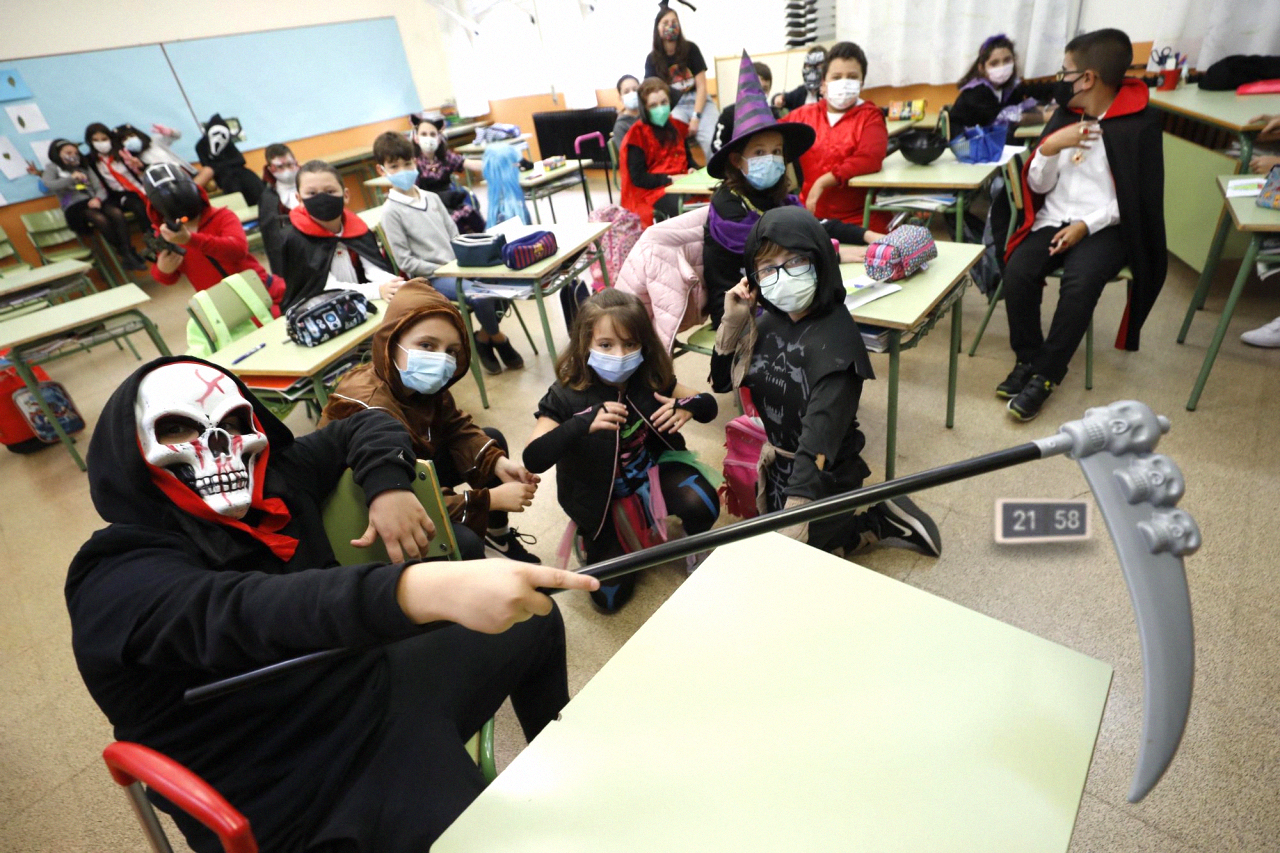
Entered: 21.58
